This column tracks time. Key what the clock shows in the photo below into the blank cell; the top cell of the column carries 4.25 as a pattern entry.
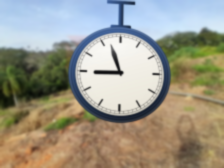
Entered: 8.57
